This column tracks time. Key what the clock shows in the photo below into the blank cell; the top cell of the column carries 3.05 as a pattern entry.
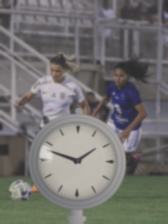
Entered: 1.48
